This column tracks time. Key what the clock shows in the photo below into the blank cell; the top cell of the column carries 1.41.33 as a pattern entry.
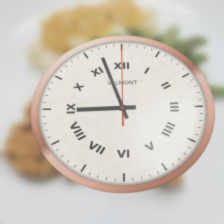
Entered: 8.57.00
